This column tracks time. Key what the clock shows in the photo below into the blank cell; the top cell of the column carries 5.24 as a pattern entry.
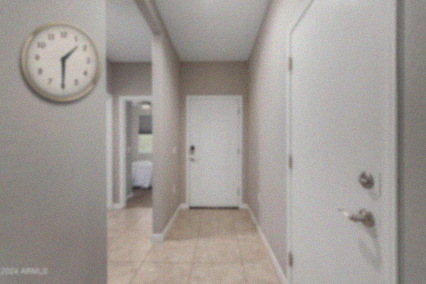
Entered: 1.30
